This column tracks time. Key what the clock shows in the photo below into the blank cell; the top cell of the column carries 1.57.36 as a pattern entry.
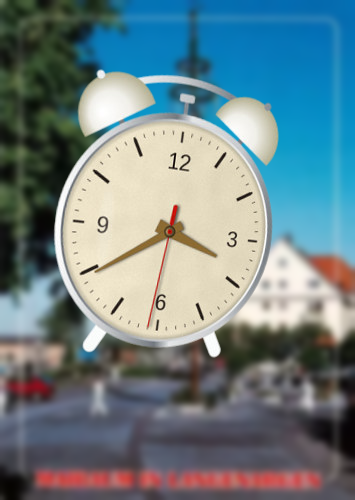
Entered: 3.39.31
